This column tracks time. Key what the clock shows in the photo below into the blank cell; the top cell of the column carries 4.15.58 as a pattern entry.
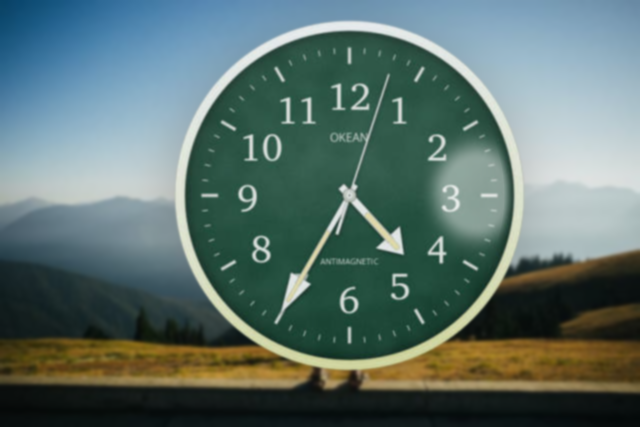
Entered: 4.35.03
